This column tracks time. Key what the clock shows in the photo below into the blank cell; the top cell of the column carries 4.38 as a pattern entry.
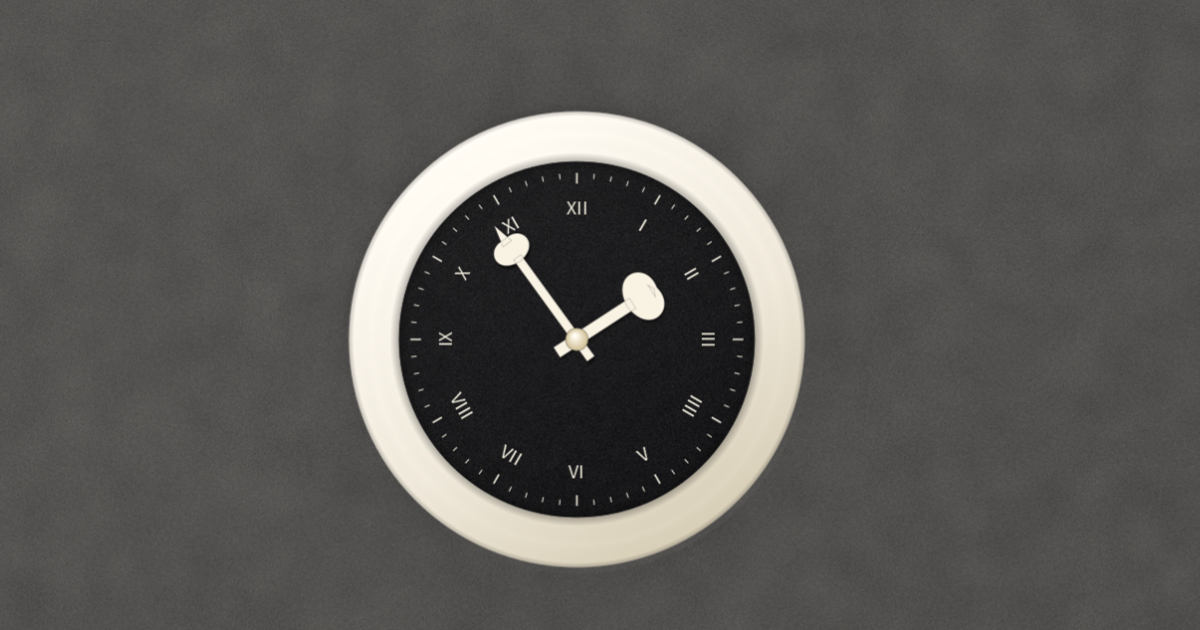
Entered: 1.54
